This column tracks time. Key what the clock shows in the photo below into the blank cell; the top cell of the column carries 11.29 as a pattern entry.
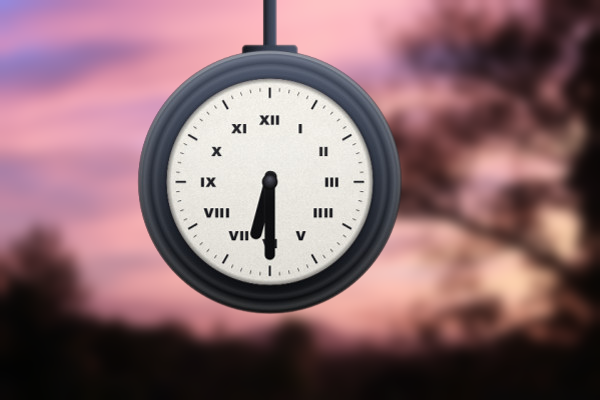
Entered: 6.30
